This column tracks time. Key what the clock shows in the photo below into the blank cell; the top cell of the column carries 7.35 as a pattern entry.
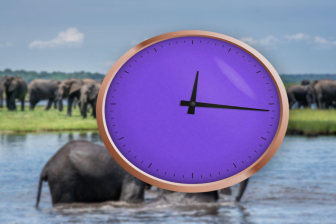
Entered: 12.16
